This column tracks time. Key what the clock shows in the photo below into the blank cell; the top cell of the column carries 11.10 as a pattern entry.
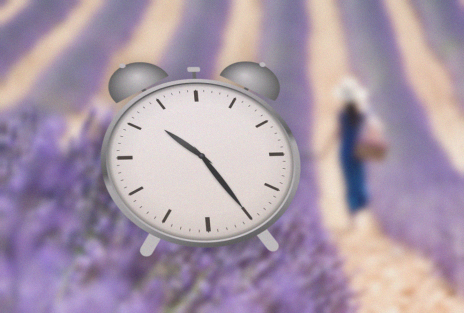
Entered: 10.25
